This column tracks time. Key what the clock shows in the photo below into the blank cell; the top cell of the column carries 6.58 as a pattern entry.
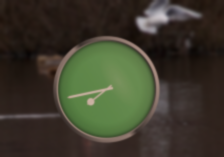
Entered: 7.43
